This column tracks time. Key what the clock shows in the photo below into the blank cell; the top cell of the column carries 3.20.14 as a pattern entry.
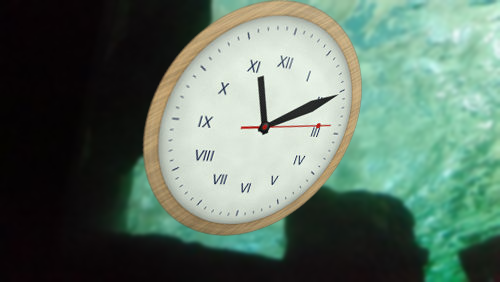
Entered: 11.10.14
